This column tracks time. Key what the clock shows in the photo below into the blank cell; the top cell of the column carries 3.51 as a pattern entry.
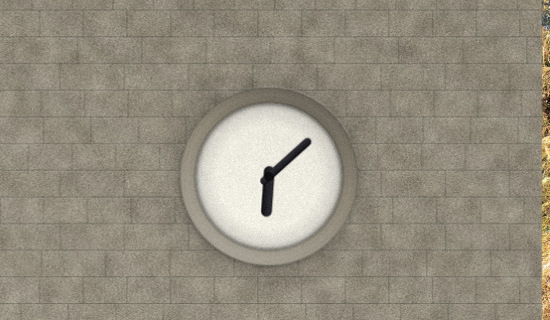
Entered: 6.08
